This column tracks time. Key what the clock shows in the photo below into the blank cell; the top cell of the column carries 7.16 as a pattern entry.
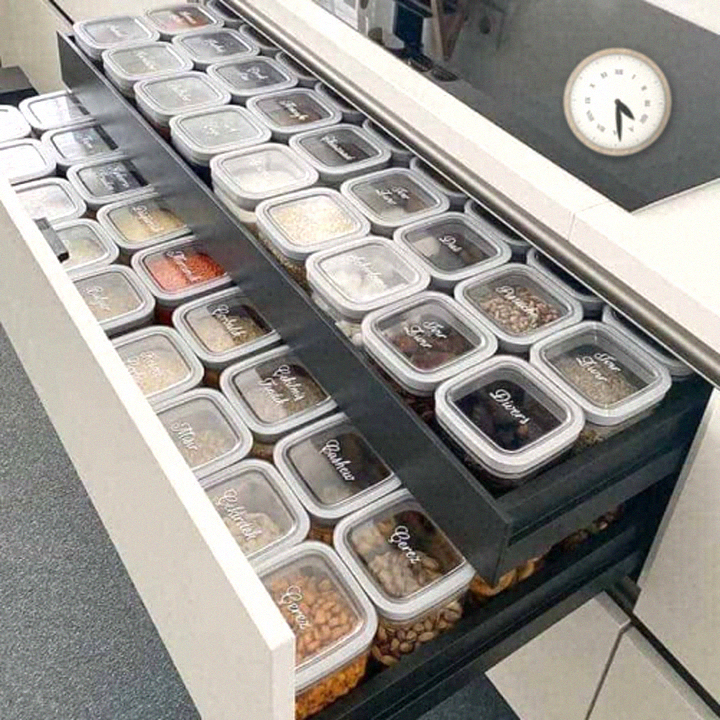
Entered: 4.29
